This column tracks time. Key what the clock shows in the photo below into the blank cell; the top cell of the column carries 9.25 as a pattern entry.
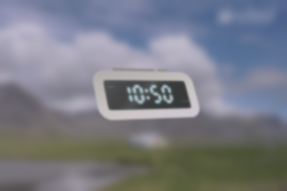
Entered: 10.50
